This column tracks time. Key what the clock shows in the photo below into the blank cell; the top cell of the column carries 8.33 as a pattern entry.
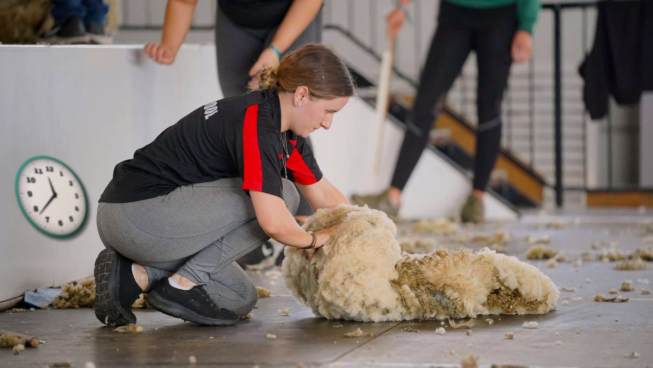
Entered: 11.38
